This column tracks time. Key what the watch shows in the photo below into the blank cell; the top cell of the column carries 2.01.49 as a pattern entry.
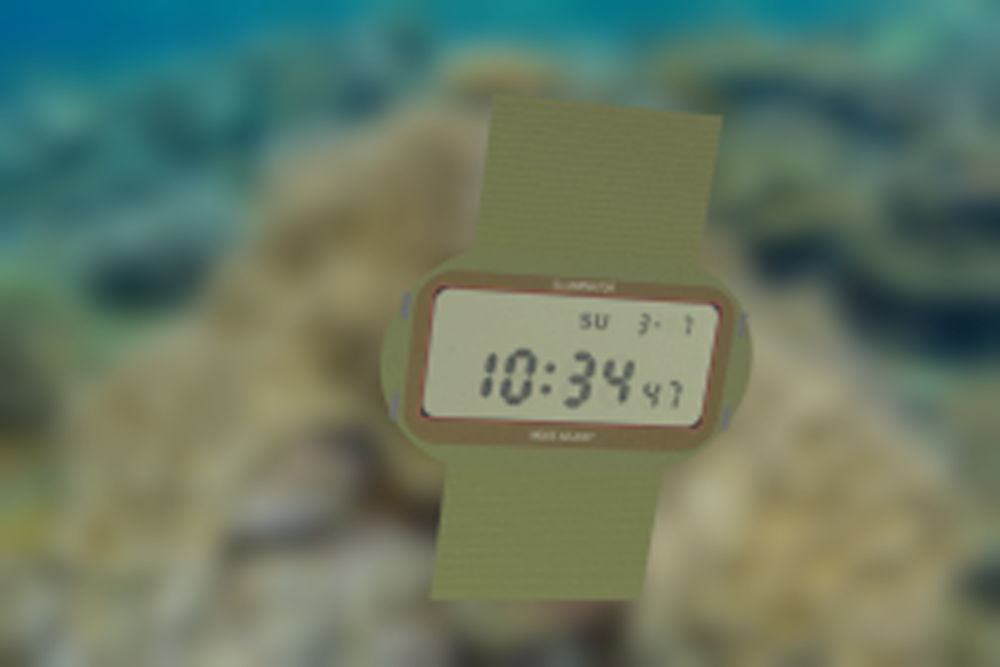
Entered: 10.34.47
